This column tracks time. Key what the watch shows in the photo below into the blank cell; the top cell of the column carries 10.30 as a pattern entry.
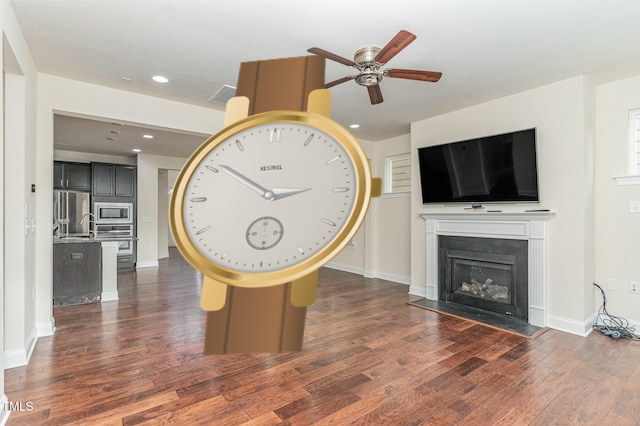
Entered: 2.51
